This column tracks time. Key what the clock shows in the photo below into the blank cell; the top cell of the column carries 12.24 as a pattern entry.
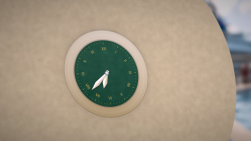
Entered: 6.38
